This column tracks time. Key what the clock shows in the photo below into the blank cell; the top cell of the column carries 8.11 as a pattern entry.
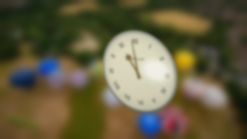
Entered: 10.59
